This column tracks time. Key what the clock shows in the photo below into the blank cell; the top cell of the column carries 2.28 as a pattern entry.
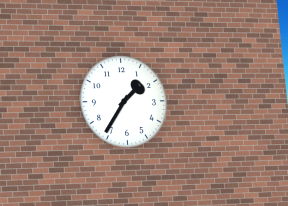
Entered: 1.36
